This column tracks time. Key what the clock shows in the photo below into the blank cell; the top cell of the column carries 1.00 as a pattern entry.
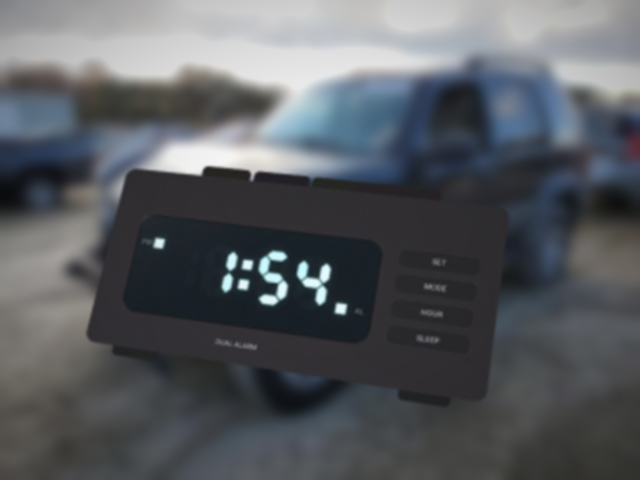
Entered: 1.54
